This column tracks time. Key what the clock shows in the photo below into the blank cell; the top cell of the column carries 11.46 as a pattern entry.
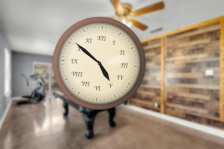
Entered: 4.51
